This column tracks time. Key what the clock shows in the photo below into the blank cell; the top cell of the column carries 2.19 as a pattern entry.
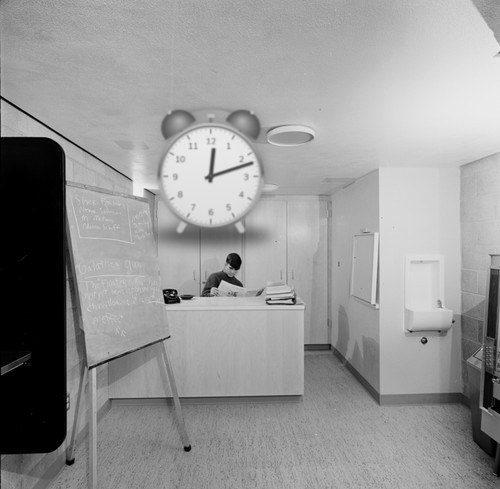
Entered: 12.12
